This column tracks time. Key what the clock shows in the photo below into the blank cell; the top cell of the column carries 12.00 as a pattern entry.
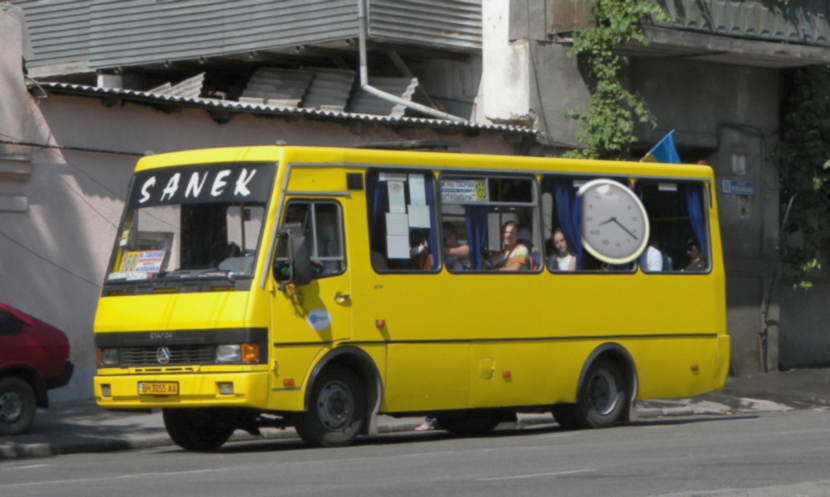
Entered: 8.22
